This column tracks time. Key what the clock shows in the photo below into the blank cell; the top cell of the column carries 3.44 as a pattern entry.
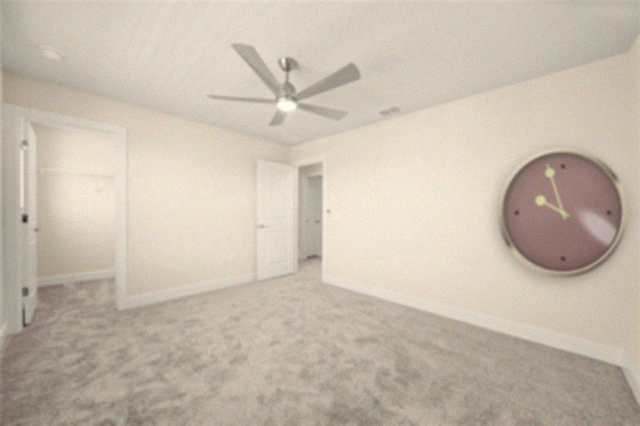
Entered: 9.57
